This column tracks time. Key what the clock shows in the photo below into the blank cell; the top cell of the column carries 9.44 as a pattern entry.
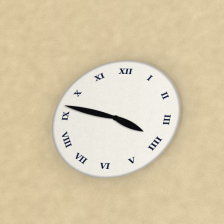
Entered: 3.47
